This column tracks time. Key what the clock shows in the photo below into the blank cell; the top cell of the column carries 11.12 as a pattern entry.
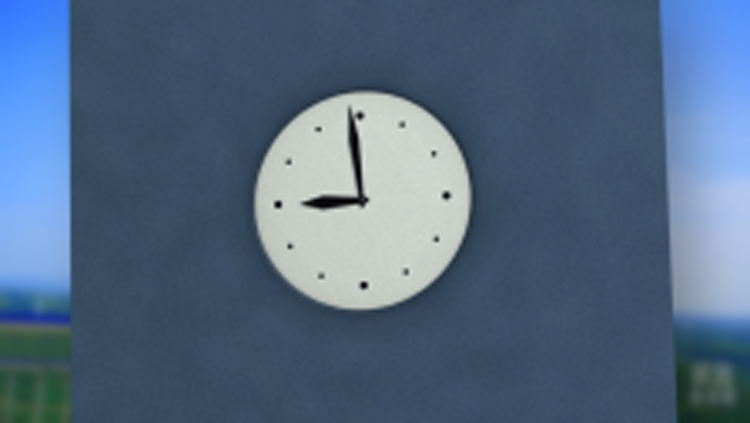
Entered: 8.59
